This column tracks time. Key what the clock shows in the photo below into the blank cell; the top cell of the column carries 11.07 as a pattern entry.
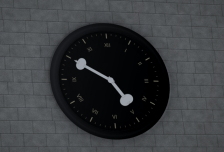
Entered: 4.50
